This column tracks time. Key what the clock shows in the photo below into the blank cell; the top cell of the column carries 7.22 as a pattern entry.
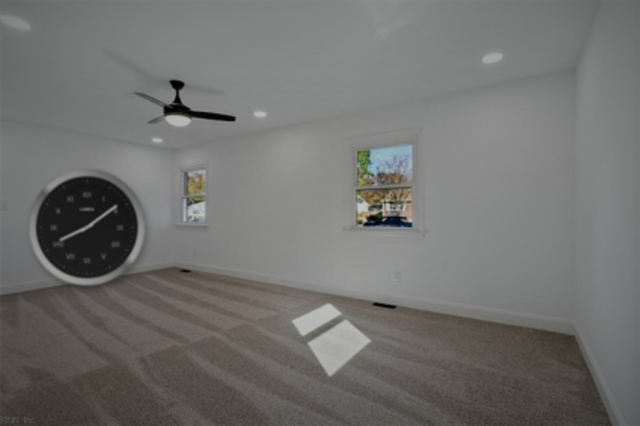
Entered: 8.09
